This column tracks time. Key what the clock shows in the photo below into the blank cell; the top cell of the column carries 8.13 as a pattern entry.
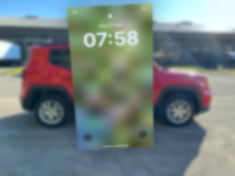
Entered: 7.58
